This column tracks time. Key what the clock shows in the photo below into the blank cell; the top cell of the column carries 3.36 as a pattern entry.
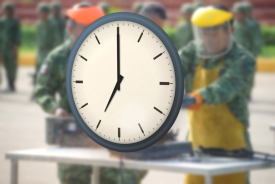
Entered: 7.00
